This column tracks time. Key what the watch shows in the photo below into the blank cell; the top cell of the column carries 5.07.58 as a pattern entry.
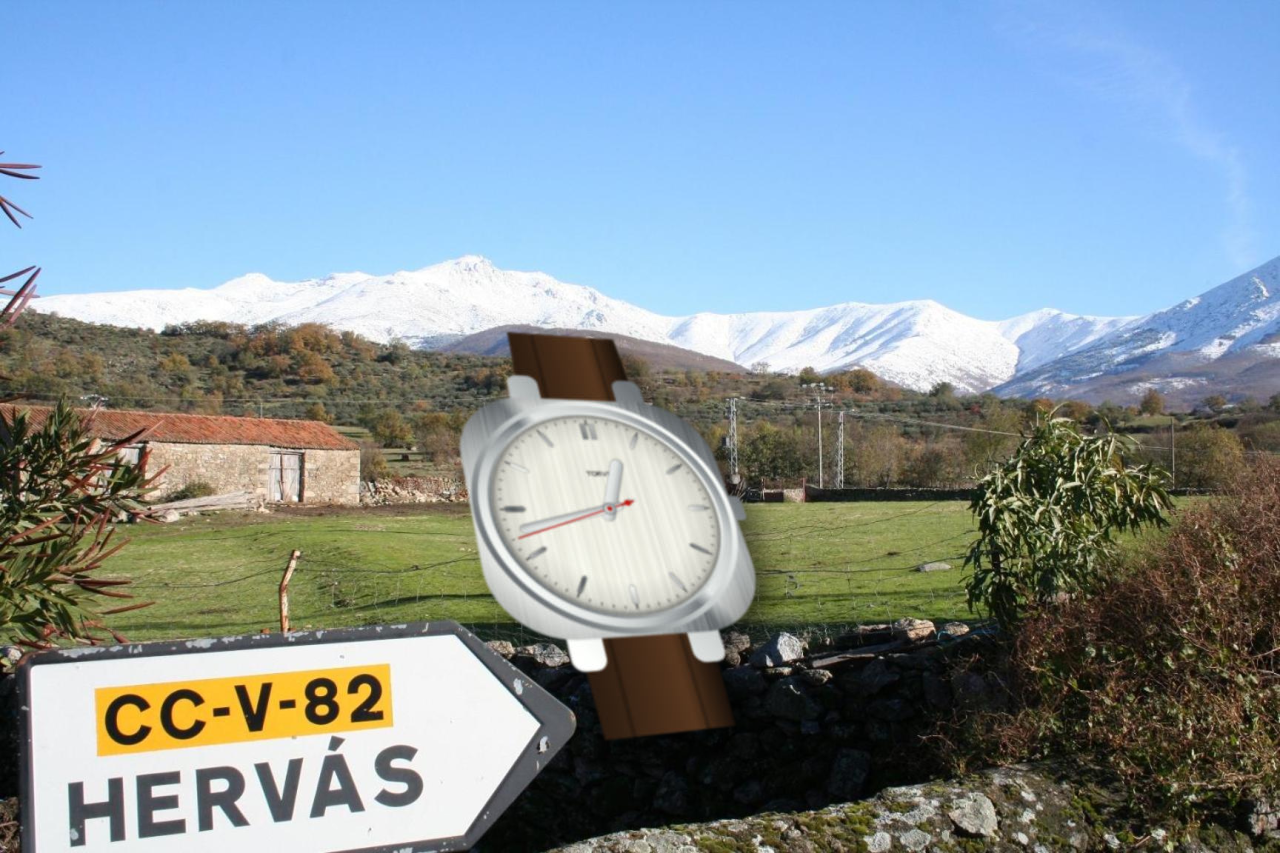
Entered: 12.42.42
